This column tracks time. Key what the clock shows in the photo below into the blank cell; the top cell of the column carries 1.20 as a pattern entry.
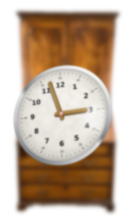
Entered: 2.57
